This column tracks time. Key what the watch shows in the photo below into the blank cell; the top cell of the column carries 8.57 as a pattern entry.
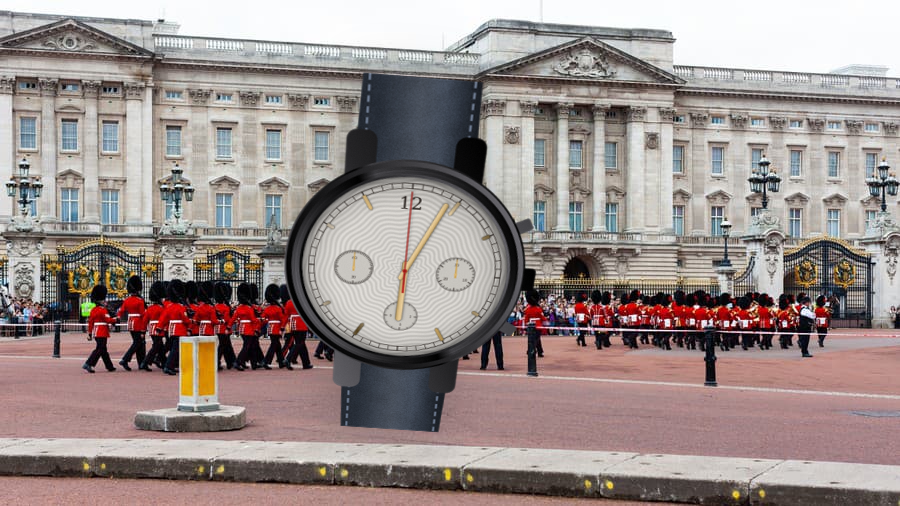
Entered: 6.04
